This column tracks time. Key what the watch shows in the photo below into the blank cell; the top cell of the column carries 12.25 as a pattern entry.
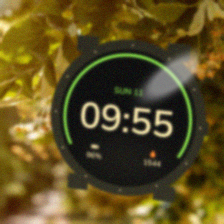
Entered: 9.55
